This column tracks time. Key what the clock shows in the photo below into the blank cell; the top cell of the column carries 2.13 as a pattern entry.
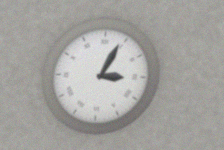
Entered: 3.04
